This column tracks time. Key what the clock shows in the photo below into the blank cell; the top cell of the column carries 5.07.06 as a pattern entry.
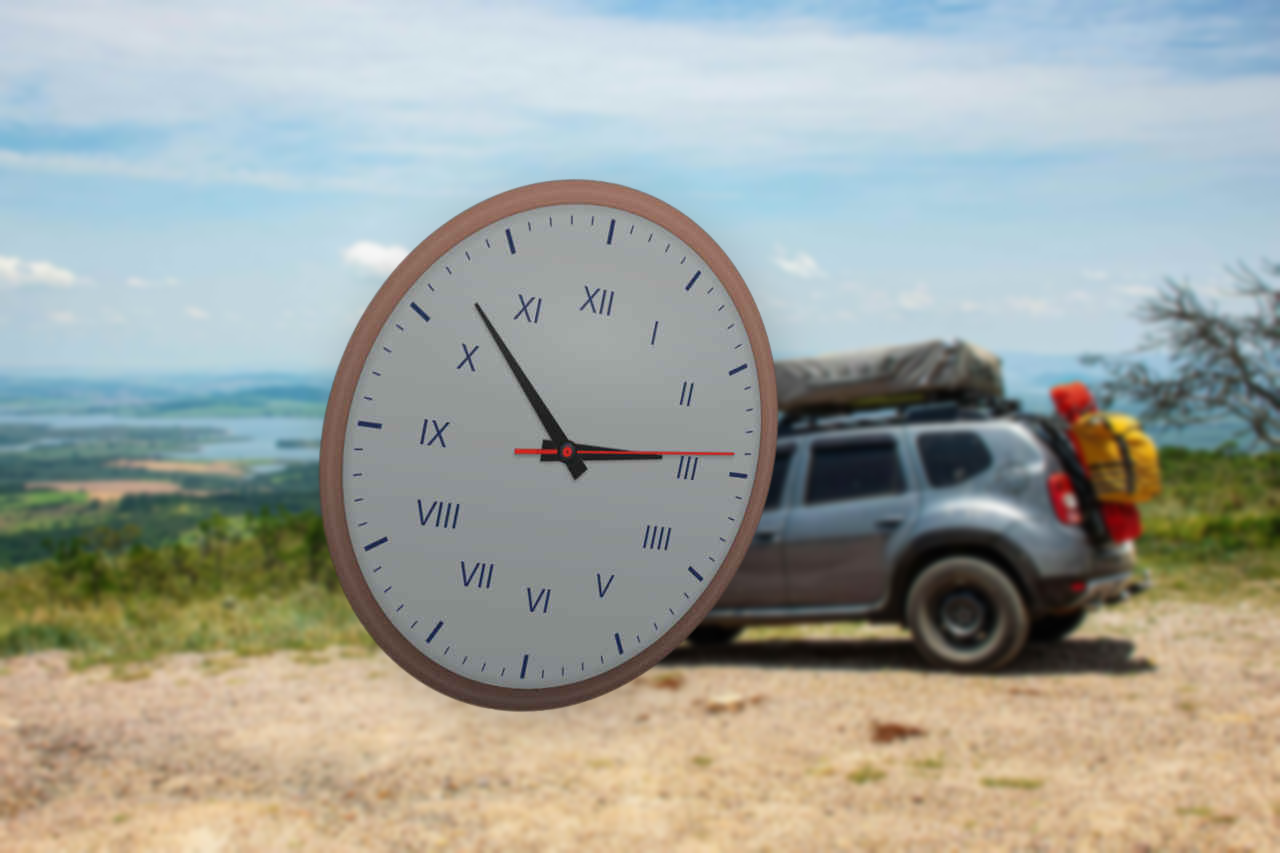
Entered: 2.52.14
